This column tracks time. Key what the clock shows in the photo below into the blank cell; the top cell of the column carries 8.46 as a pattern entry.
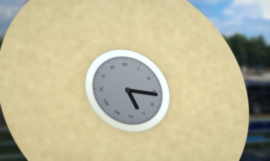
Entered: 5.16
